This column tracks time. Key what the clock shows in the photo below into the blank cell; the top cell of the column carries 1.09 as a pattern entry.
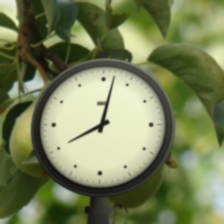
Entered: 8.02
